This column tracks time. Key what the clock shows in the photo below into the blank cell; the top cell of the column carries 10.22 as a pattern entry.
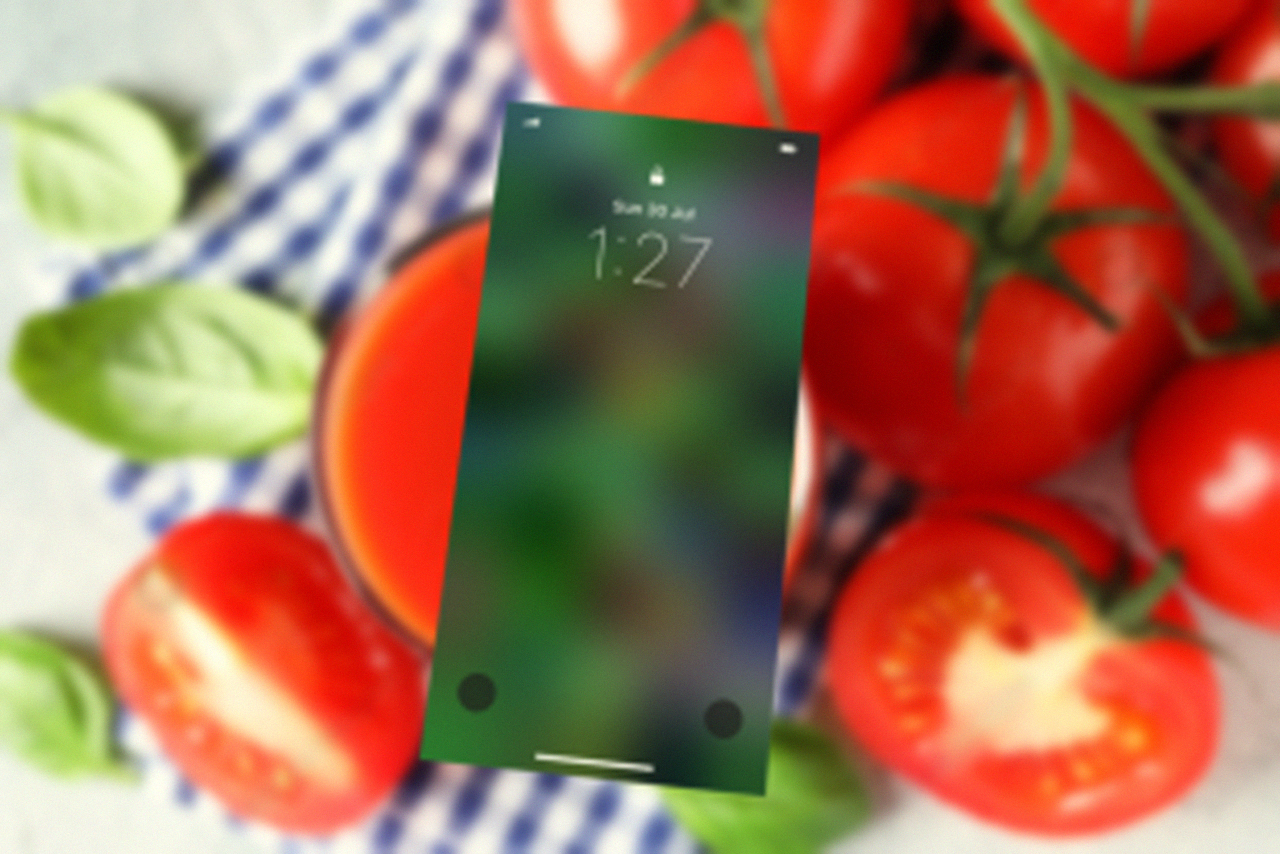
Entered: 1.27
